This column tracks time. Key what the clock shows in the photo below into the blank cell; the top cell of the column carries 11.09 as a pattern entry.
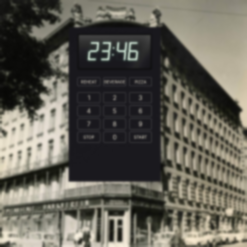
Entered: 23.46
